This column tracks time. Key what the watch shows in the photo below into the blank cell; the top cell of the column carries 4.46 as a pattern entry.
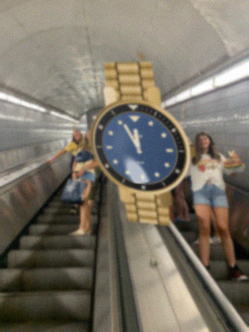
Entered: 11.56
